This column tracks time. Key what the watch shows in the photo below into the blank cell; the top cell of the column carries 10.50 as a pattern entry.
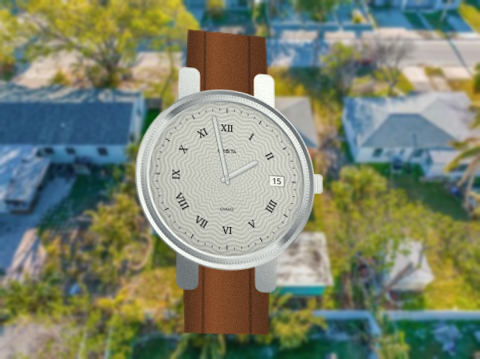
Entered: 1.58
